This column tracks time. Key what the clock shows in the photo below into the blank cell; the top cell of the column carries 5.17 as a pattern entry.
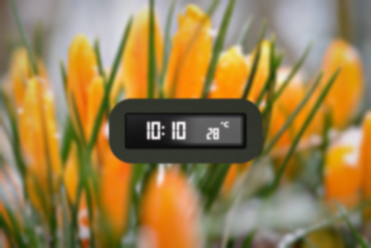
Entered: 10.10
